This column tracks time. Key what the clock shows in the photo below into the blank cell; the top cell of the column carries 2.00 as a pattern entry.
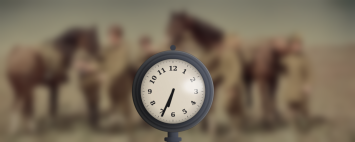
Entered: 6.34
